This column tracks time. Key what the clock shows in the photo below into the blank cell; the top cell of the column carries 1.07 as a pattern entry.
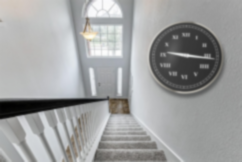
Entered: 9.16
